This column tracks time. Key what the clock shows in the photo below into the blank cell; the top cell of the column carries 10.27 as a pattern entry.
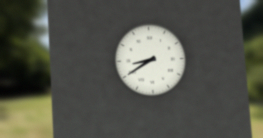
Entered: 8.40
